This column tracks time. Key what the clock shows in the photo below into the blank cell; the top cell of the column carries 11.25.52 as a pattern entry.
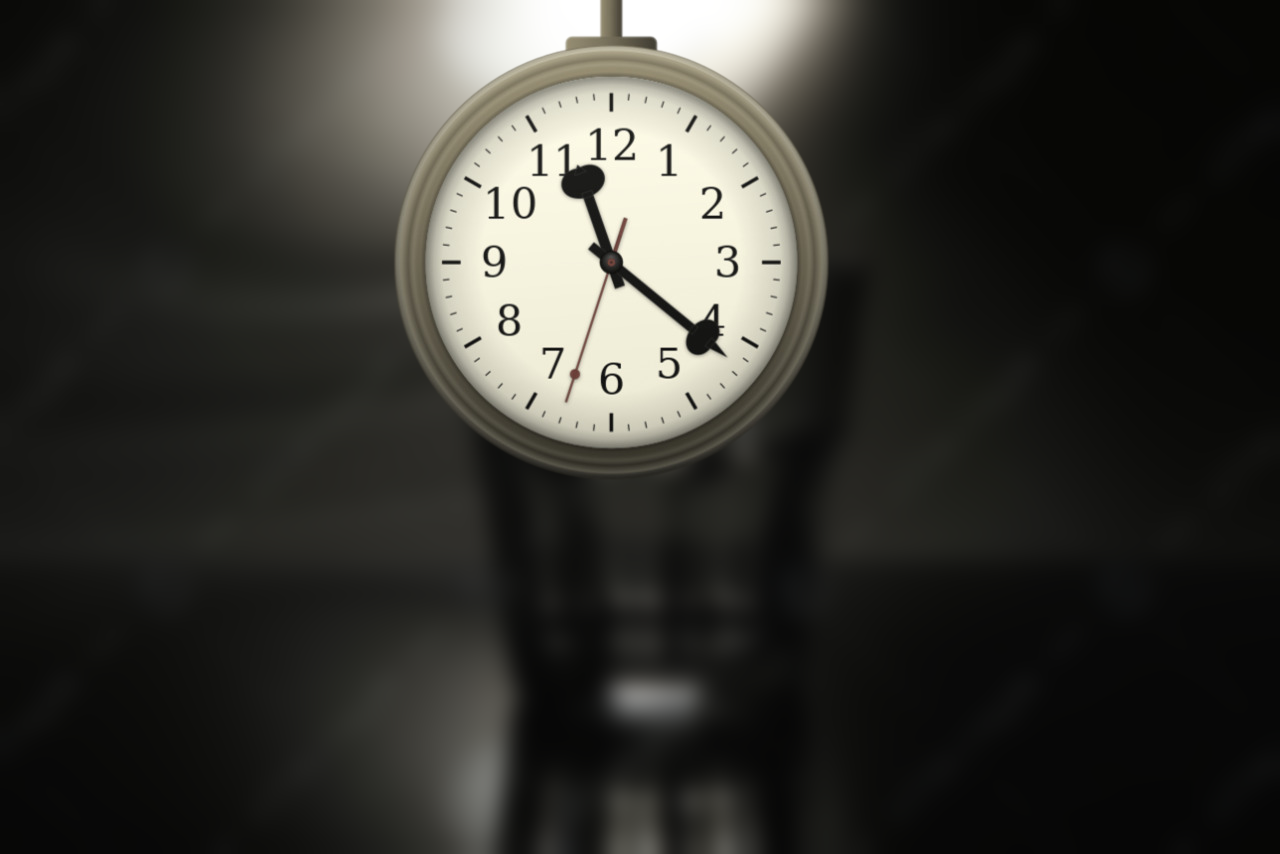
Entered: 11.21.33
